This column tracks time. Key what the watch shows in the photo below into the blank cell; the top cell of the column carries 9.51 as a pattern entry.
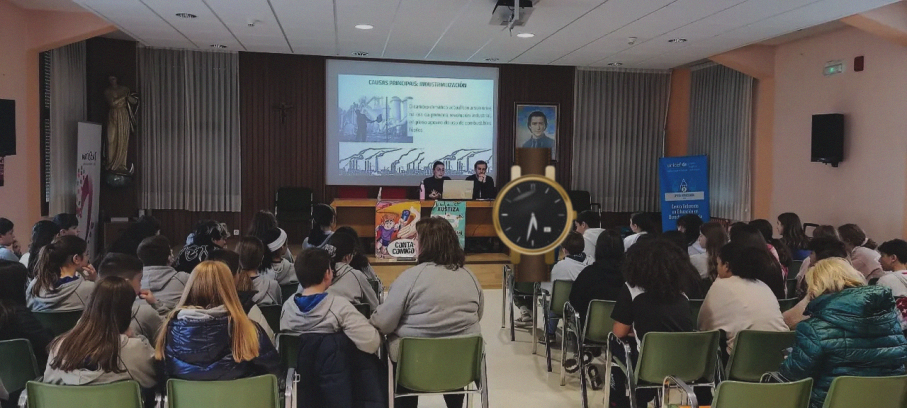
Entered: 5.32
